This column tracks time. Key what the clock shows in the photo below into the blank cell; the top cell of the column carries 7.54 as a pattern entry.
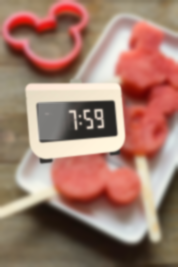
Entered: 7.59
